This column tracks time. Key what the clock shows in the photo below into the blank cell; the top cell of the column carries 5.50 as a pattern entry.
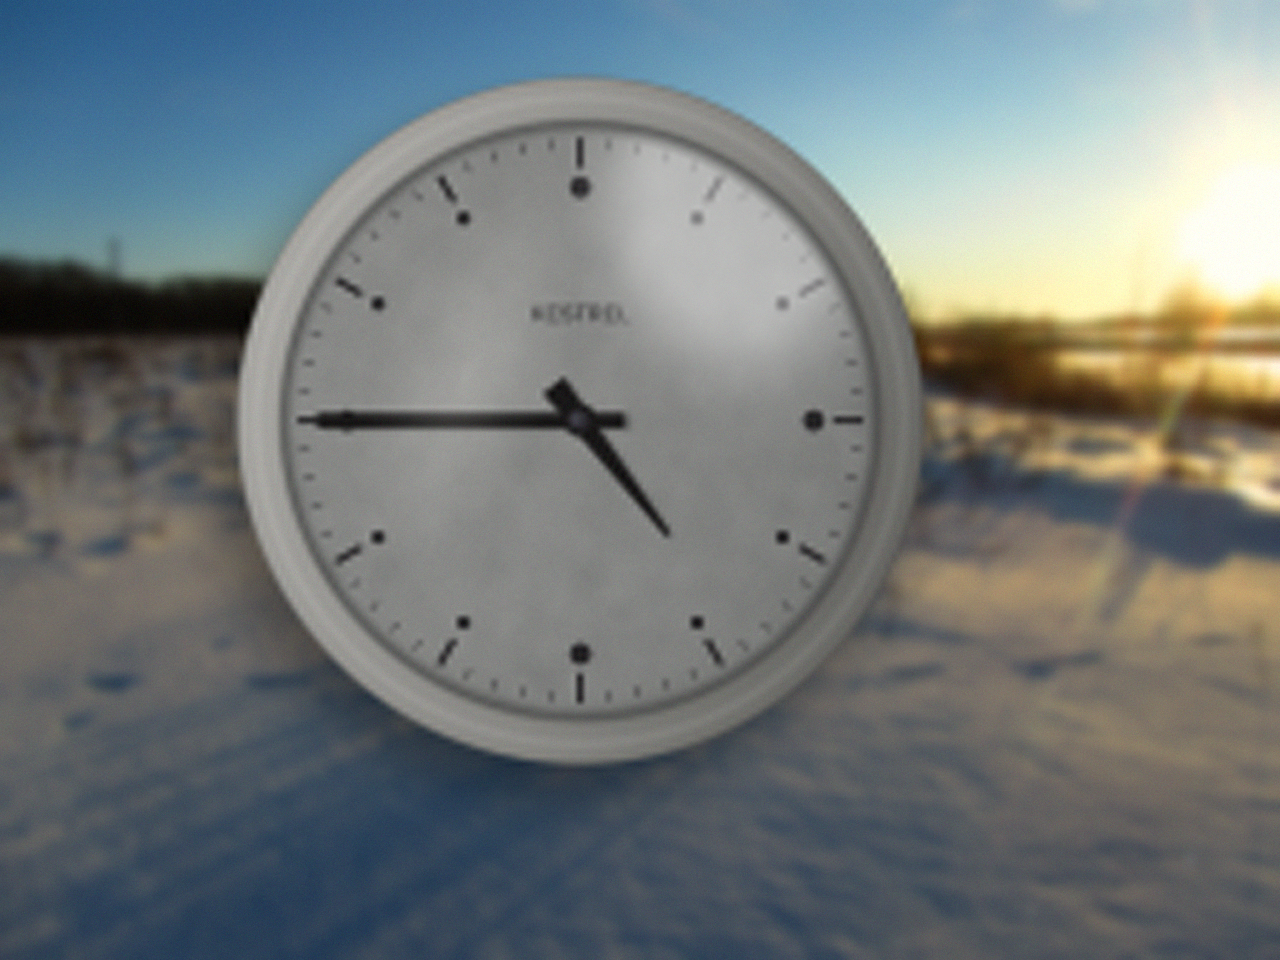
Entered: 4.45
